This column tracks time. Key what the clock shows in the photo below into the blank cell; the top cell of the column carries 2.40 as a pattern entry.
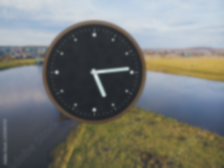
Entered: 5.14
